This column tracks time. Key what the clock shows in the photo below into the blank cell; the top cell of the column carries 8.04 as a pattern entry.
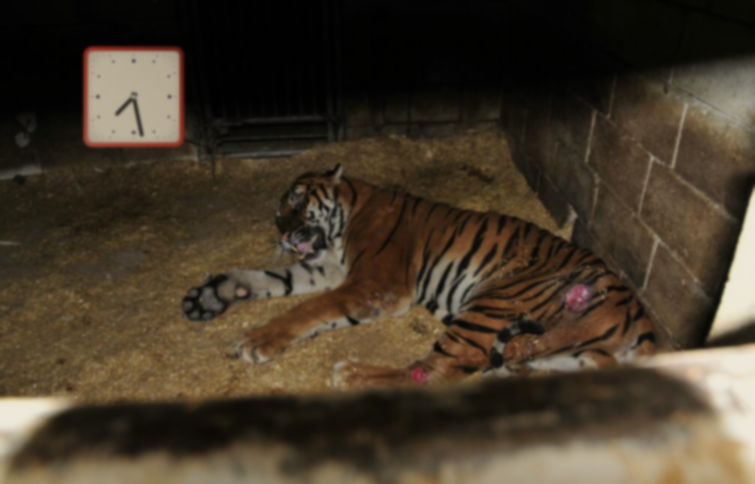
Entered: 7.28
